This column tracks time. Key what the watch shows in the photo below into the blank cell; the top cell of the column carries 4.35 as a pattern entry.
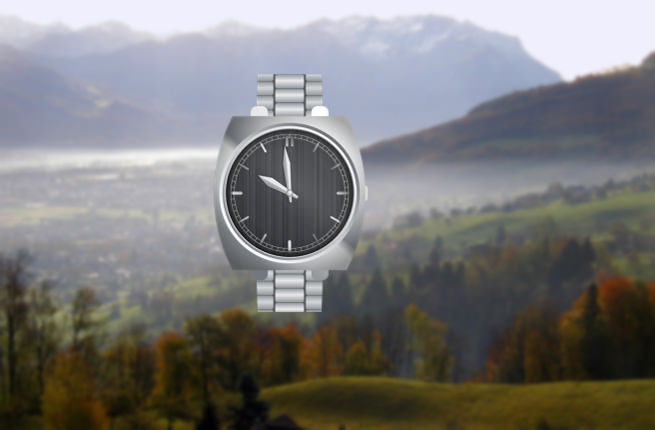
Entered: 9.59
